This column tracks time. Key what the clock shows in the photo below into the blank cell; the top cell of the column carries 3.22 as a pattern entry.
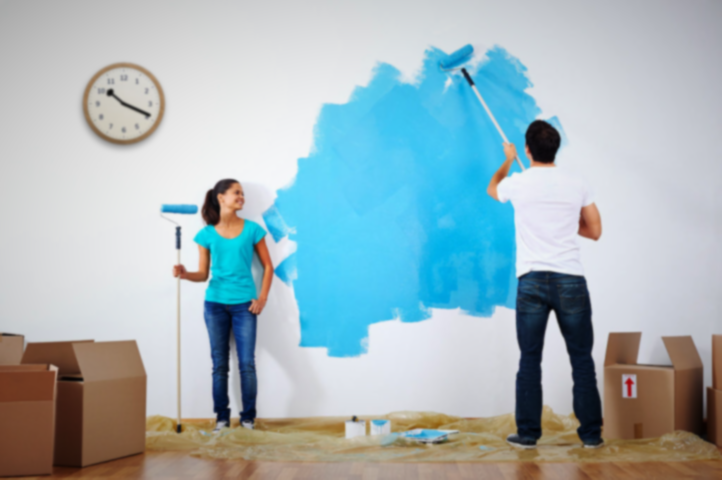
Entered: 10.19
